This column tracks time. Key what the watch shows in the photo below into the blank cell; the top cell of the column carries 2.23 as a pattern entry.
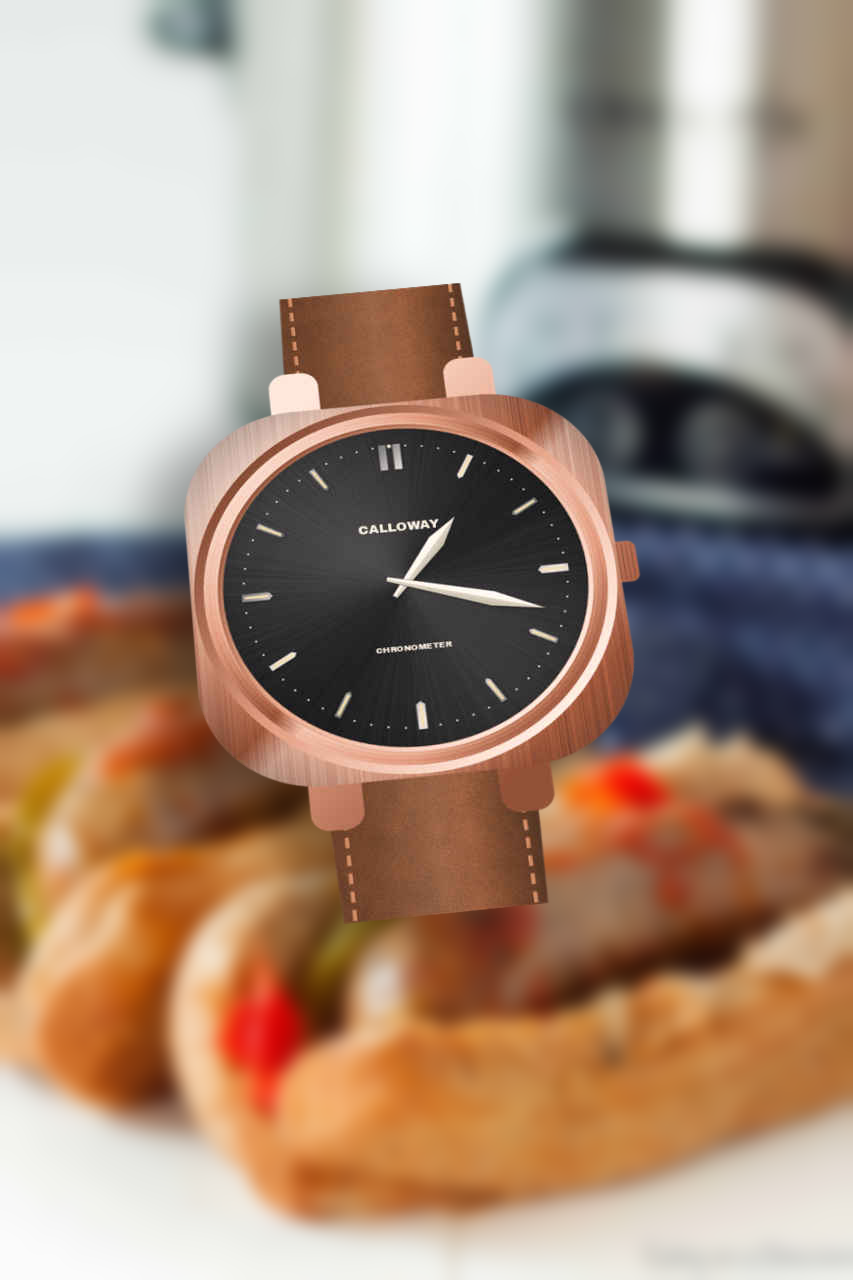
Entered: 1.18
